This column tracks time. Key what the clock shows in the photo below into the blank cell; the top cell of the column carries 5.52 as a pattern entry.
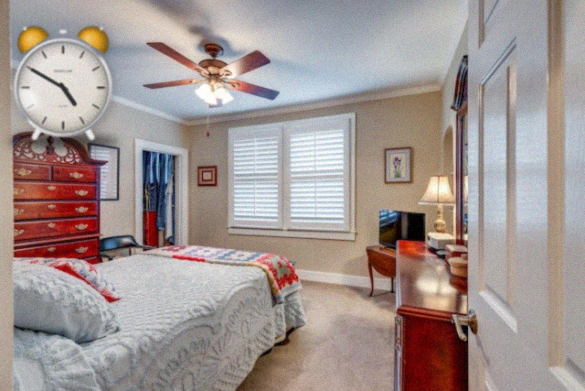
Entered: 4.50
